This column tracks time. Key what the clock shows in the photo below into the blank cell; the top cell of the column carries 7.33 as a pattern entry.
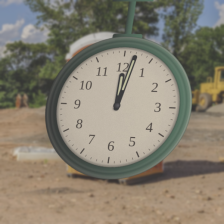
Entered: 12.02
